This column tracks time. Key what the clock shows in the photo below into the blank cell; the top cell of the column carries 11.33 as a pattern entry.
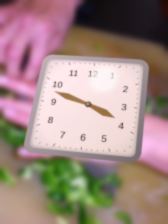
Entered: 3.48
